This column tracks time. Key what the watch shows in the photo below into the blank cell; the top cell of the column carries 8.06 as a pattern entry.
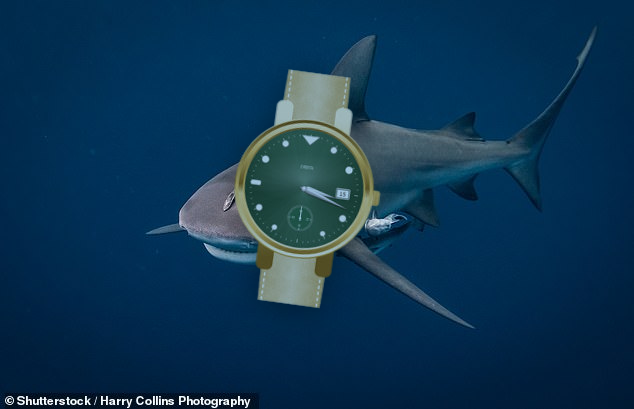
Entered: 3.18
